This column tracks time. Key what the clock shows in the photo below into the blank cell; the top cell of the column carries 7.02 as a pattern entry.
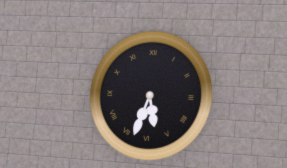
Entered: 5.33
